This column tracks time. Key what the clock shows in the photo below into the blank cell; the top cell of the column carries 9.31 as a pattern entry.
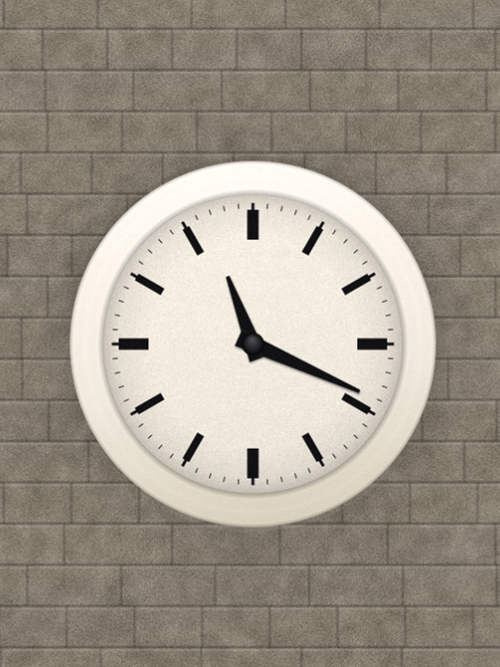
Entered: 11.19
